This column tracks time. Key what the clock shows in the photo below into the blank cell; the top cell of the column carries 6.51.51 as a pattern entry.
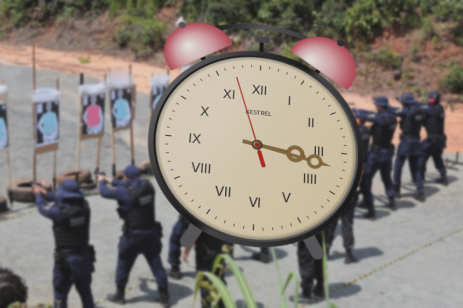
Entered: 3.16.57
